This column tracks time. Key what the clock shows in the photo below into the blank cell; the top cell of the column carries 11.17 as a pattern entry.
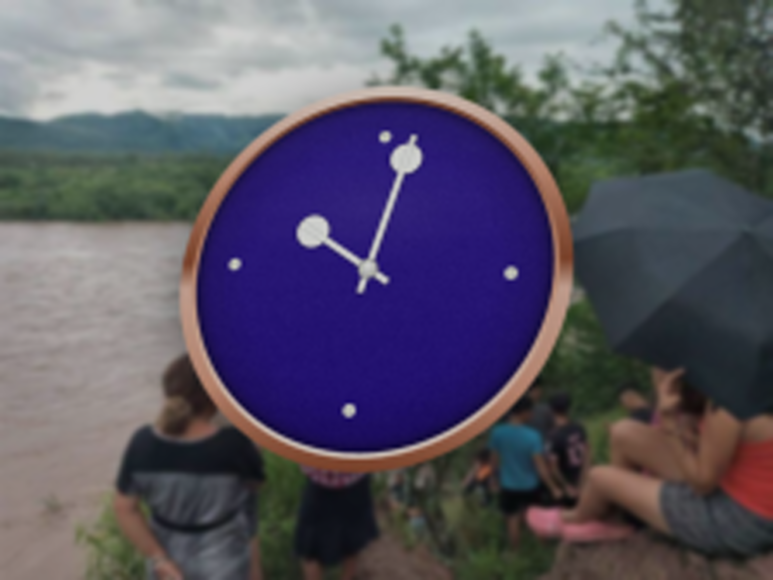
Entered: 10.02
